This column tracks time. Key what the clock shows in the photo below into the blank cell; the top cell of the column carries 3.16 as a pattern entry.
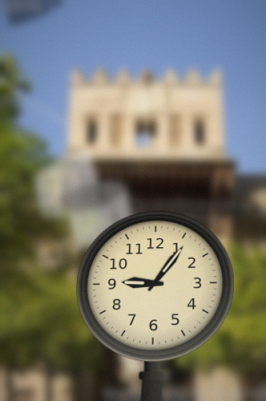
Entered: 9.06
